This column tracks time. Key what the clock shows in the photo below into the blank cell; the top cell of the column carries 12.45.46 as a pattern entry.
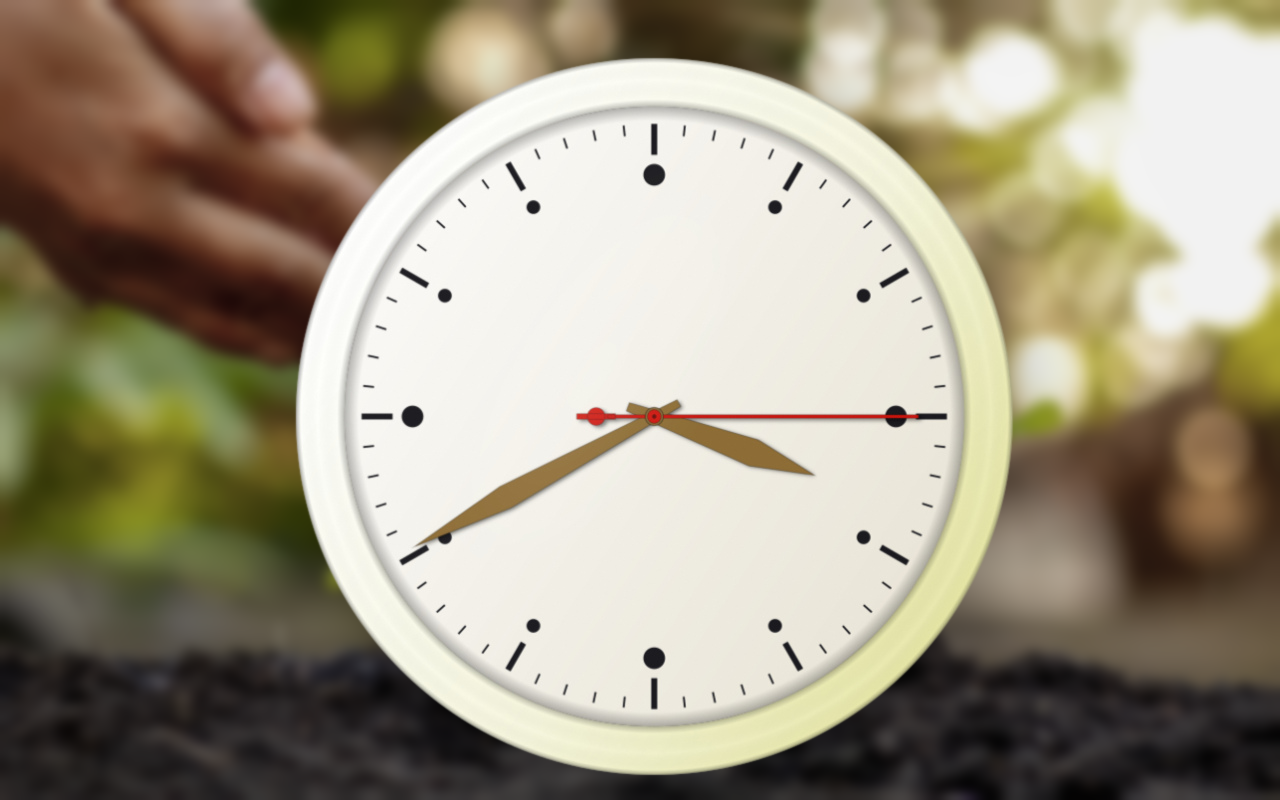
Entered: 3.40.15
